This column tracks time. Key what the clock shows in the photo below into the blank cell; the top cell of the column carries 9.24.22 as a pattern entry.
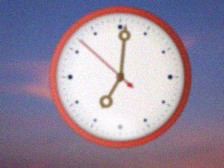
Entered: 7.00.52
